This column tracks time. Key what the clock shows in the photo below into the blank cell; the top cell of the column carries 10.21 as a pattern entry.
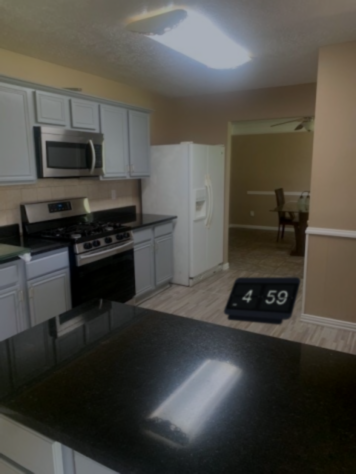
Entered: 4.59
